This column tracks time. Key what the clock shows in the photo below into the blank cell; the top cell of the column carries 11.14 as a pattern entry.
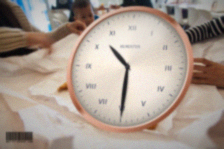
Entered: 10.30
